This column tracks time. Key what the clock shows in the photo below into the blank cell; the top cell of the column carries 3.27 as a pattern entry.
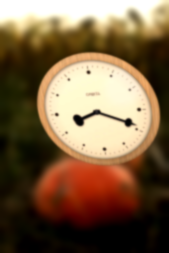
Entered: 8.19
